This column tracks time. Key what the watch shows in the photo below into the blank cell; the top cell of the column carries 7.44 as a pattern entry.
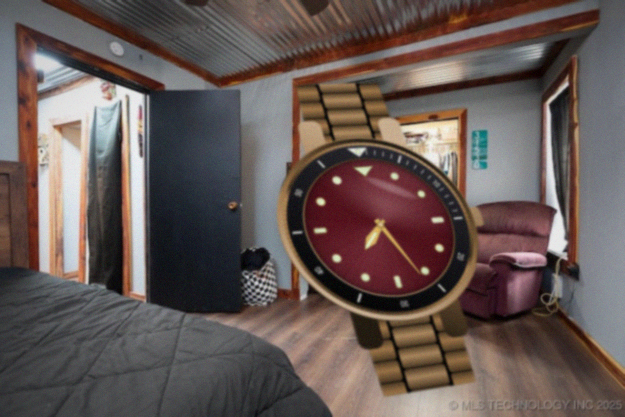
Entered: 7.26
